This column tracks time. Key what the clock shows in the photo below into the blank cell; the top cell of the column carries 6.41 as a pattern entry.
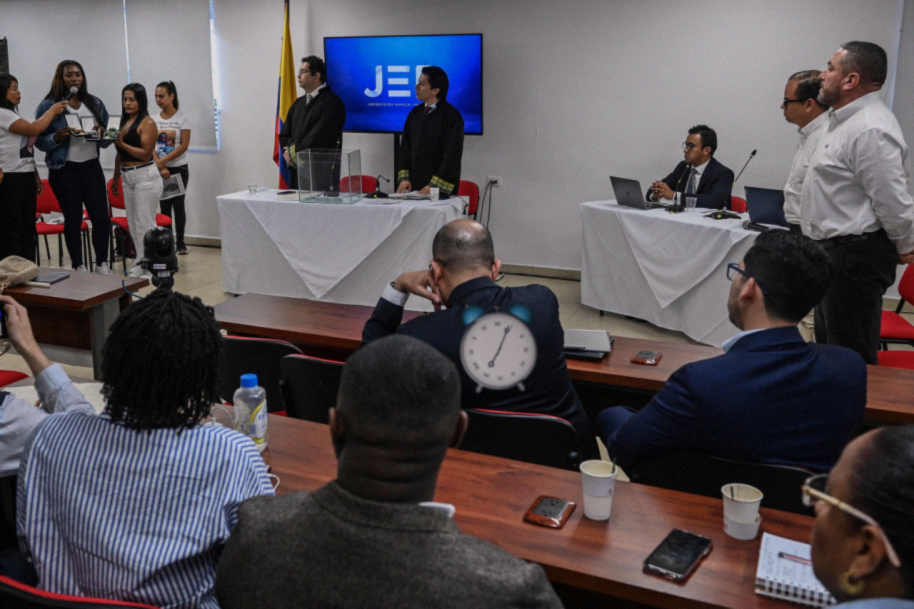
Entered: 7.04
